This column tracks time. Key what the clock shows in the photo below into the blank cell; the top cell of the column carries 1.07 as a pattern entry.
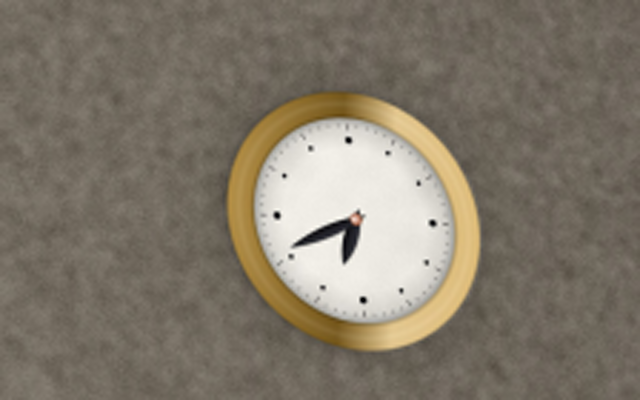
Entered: 6.41
